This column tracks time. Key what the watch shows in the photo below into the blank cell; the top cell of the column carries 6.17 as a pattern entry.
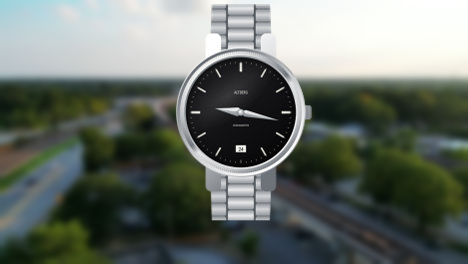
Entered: 9.17
